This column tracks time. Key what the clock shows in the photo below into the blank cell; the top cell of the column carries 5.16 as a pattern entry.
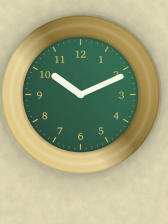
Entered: 10.11
